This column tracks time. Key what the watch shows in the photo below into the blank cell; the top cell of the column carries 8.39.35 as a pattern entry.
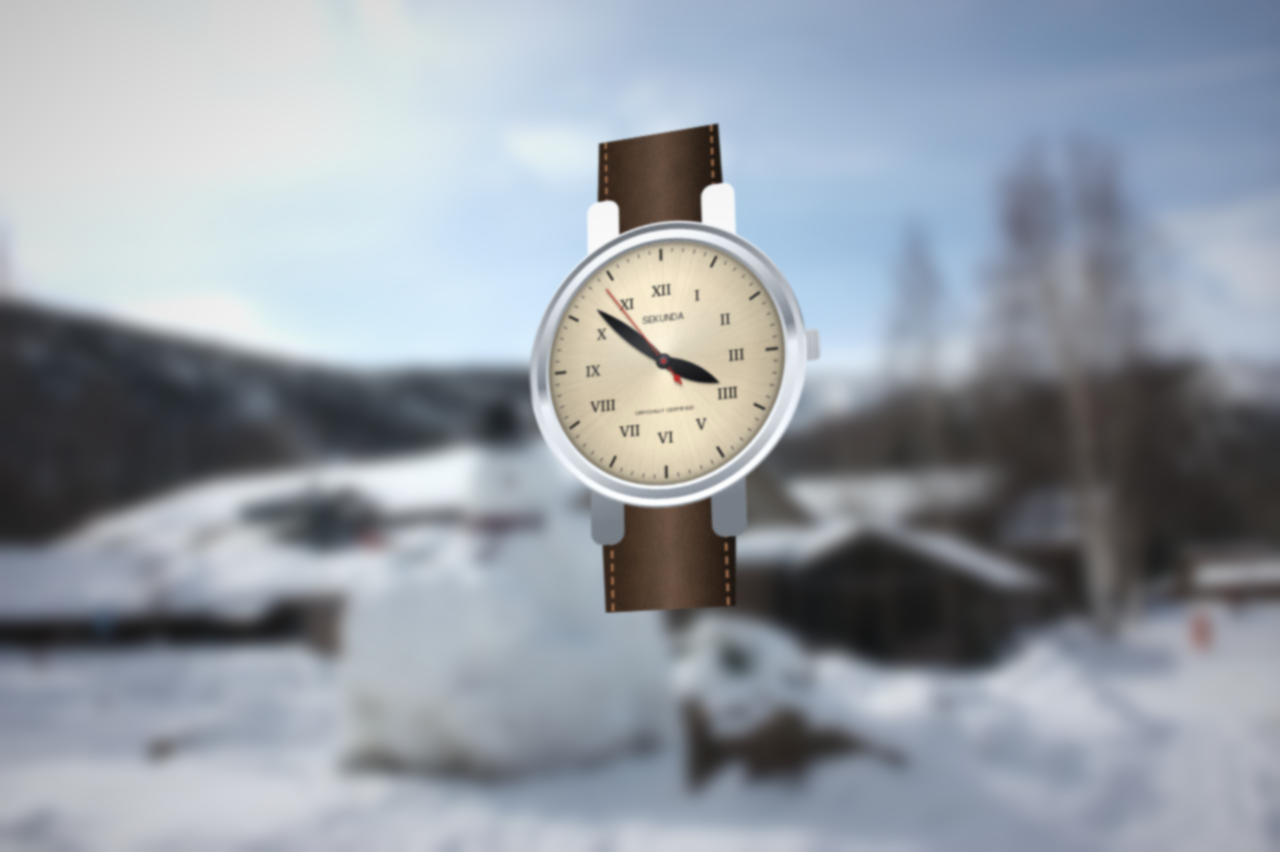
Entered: 3.51.54
